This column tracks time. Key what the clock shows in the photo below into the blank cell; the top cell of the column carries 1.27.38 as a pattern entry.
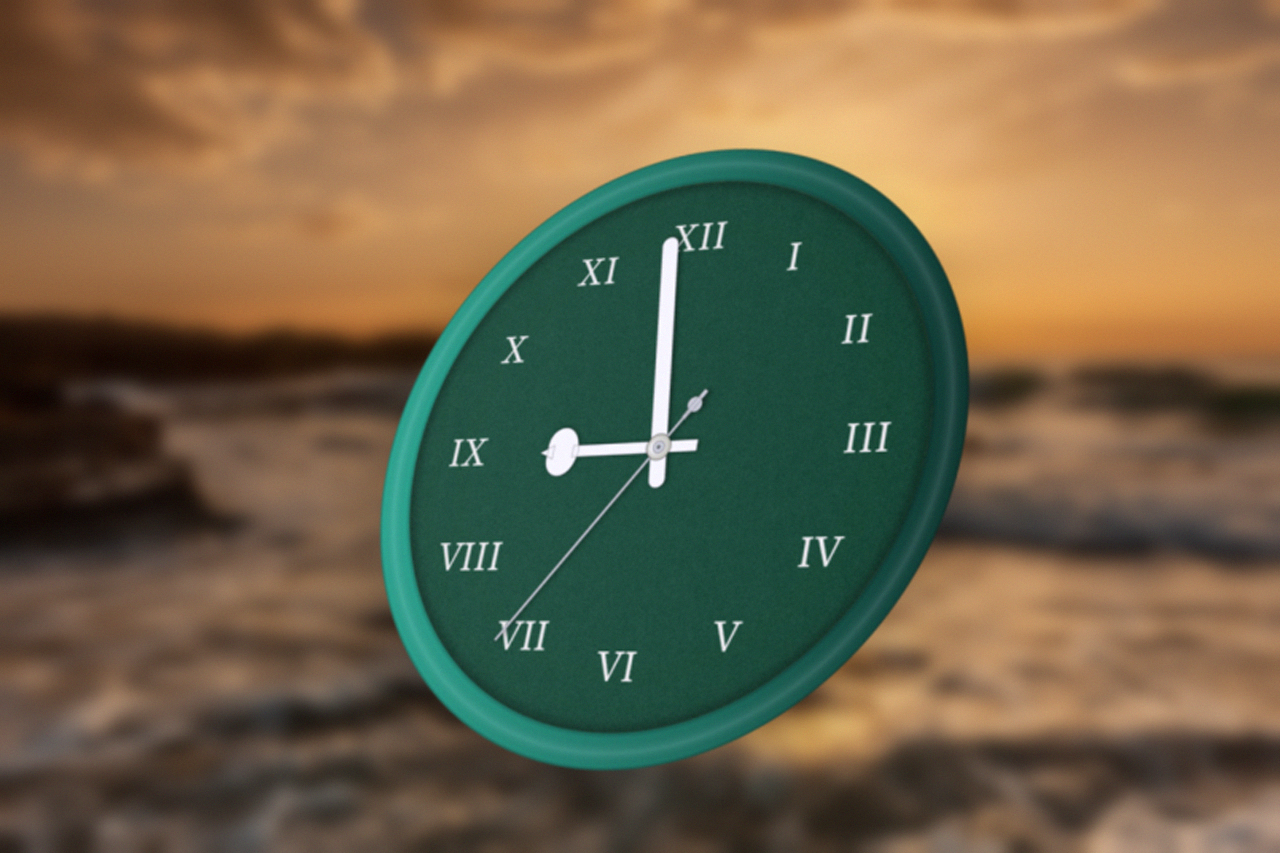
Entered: 8.58.36
